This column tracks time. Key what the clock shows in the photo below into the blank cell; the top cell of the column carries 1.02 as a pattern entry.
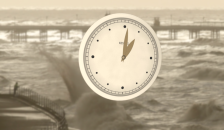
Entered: 1.01
